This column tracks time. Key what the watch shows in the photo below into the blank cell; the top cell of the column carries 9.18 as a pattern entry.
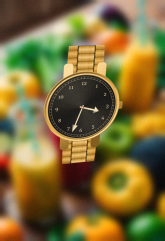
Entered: 3.33
